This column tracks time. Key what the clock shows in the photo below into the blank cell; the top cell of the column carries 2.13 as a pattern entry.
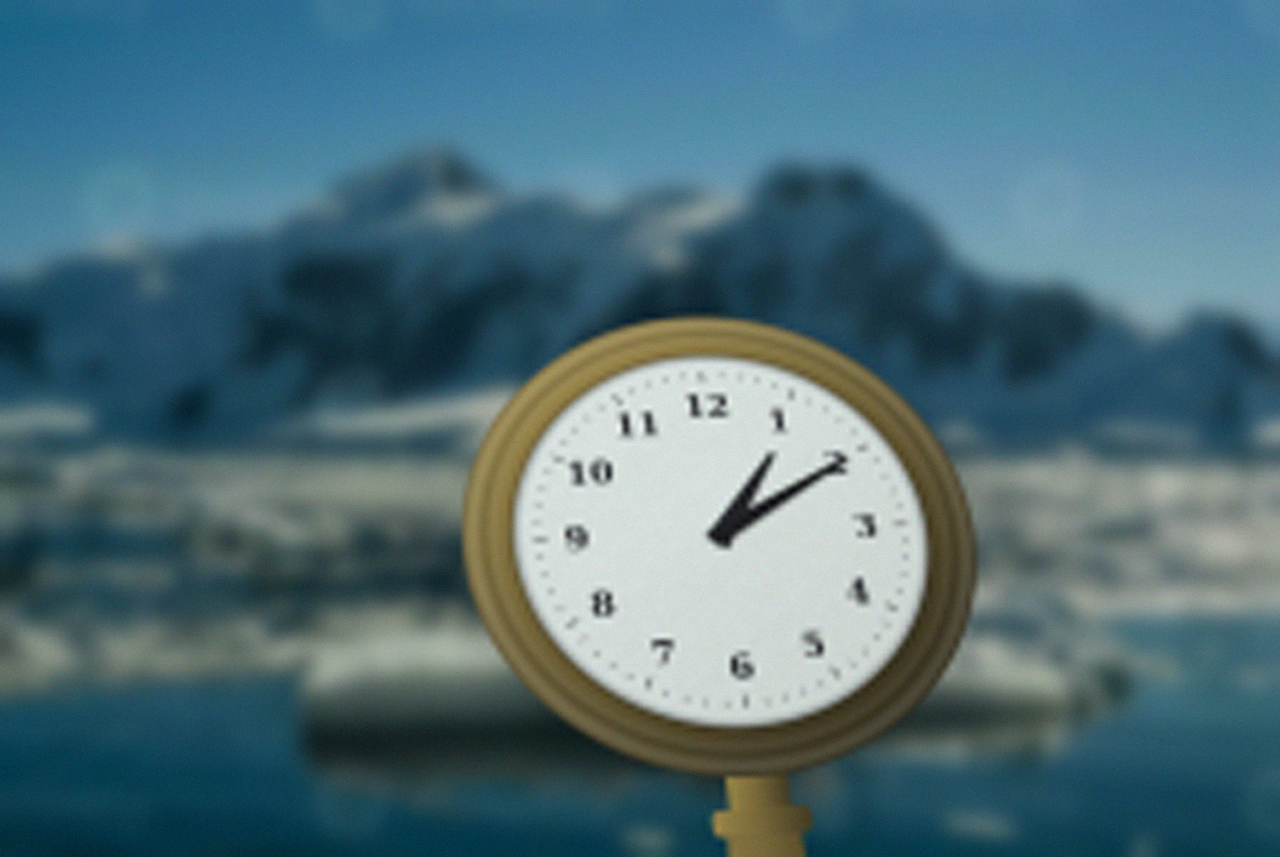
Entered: 1.10
